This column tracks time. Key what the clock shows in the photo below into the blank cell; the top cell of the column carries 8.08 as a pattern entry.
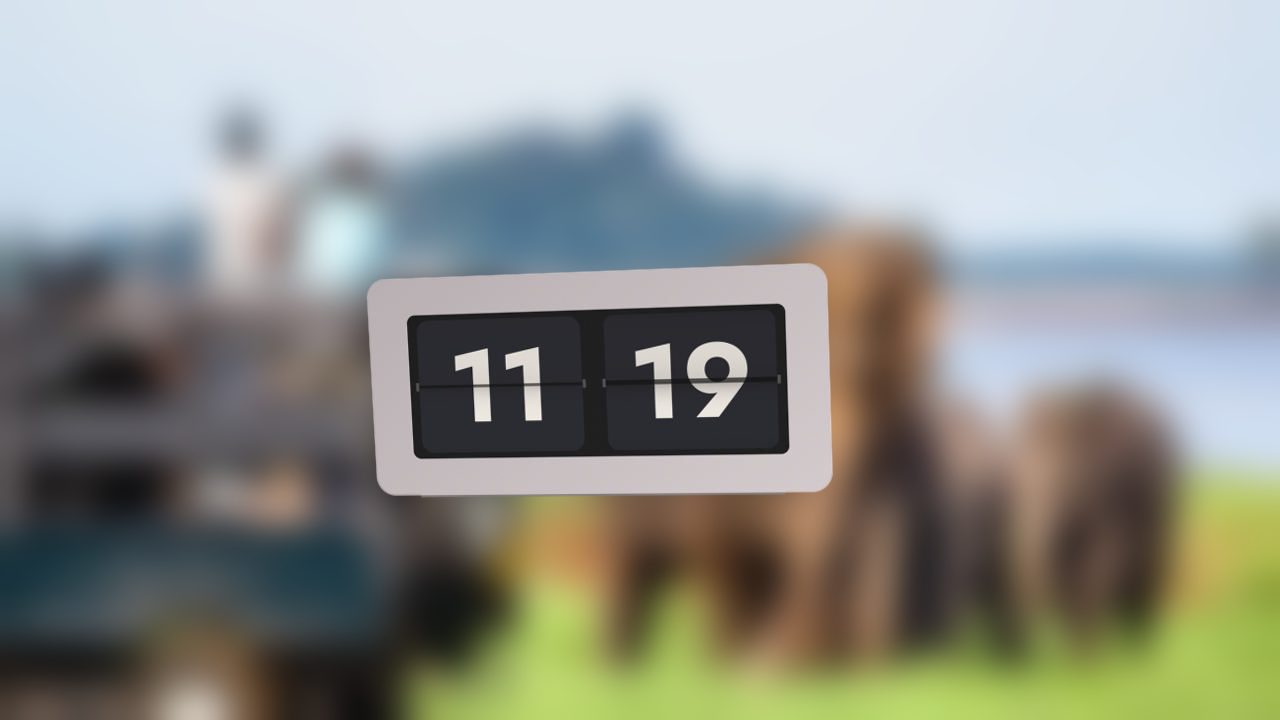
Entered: 11.19
